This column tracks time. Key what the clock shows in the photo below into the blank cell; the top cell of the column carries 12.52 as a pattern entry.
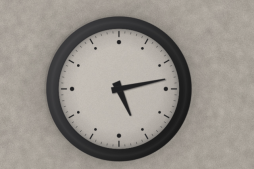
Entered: 5.13
